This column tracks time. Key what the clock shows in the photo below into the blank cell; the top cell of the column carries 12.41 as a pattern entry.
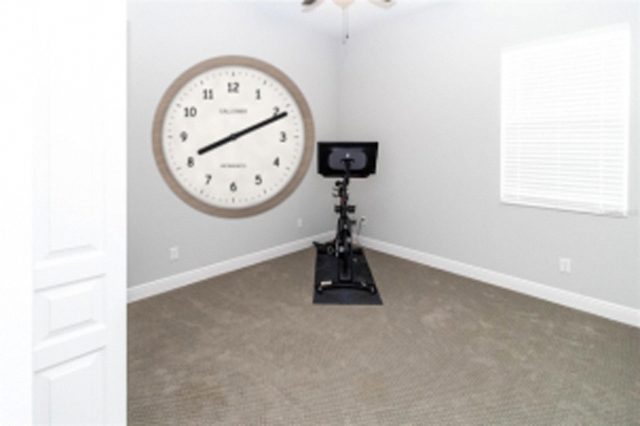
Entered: 8.11
